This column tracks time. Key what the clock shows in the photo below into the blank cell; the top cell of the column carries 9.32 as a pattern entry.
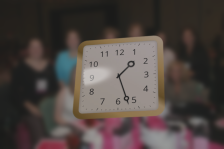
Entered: 1.27
